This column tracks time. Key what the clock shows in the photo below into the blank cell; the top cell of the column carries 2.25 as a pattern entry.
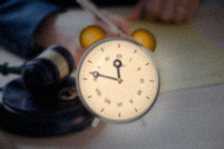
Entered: 11.47
